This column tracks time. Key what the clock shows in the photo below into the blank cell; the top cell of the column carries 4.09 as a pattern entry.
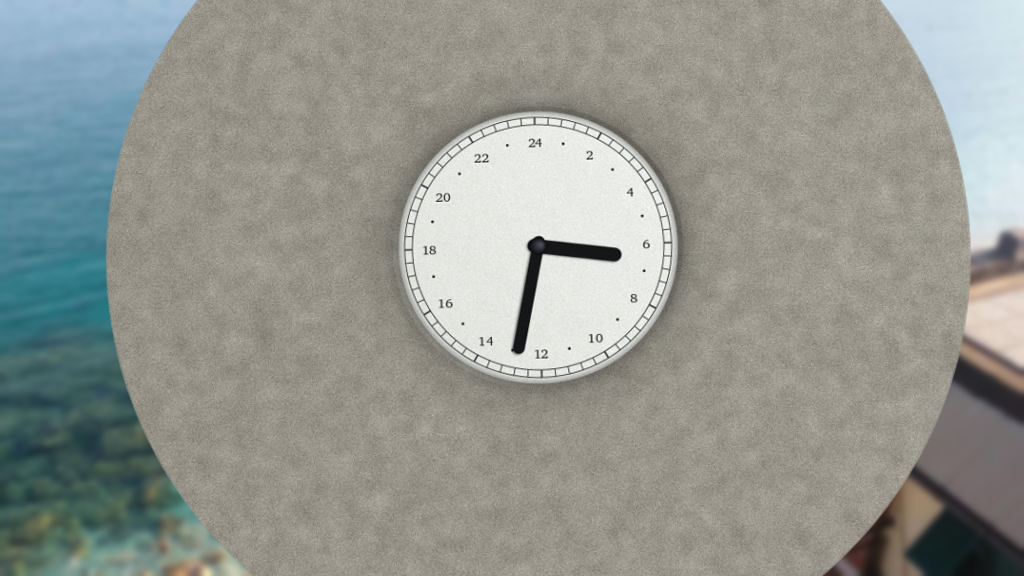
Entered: 6.32
